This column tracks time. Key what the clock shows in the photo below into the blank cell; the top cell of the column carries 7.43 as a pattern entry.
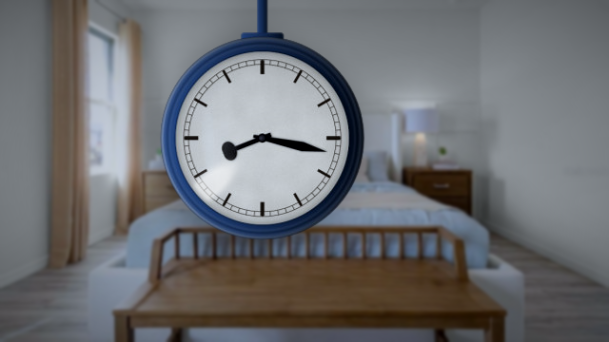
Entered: 8.17
